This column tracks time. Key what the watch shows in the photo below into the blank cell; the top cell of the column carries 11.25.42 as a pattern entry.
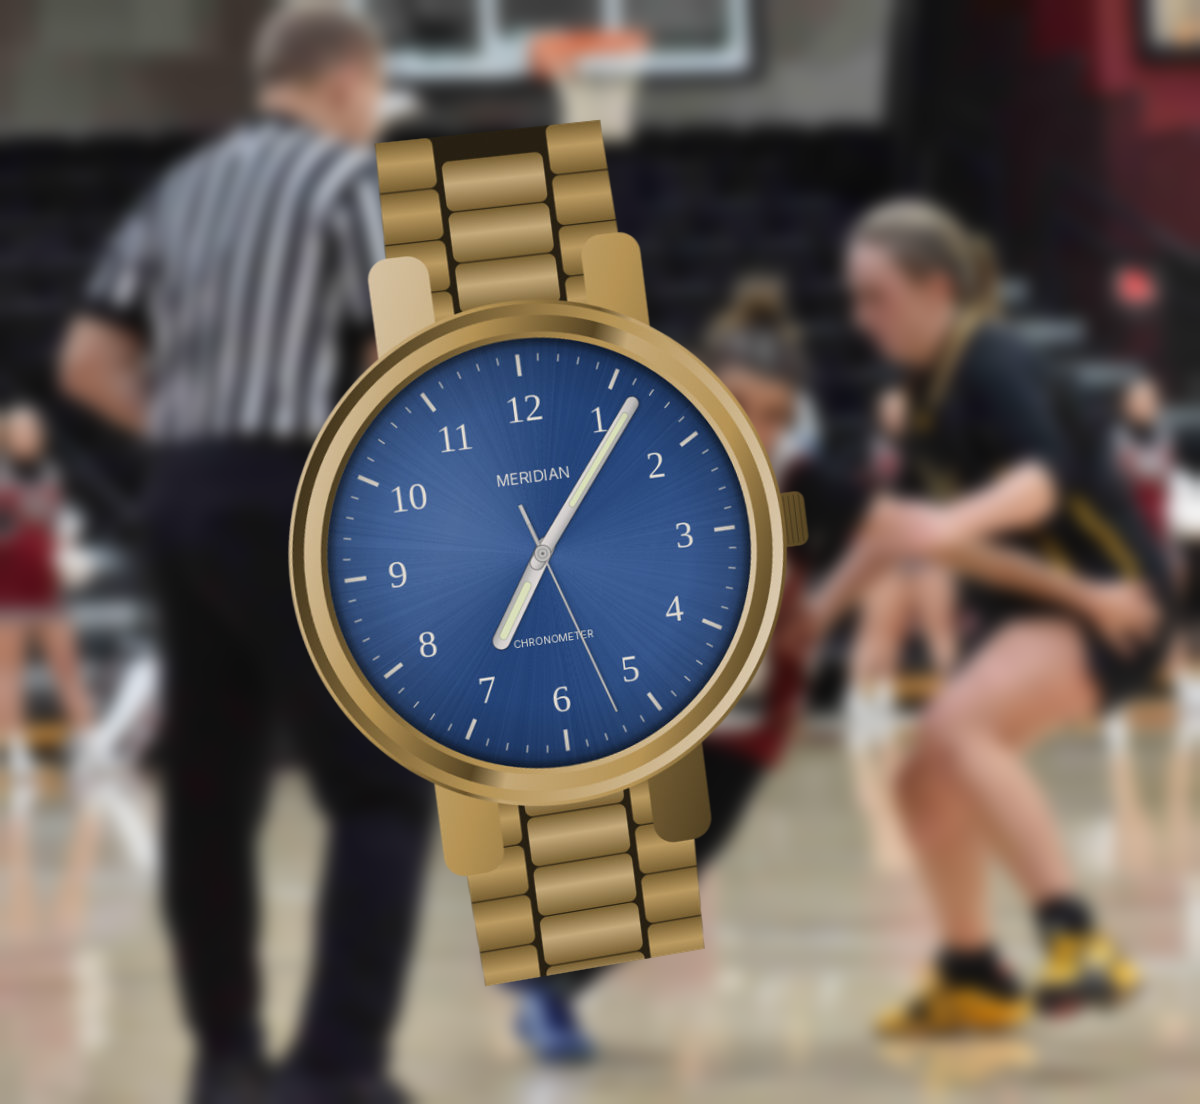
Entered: 7.06.27
